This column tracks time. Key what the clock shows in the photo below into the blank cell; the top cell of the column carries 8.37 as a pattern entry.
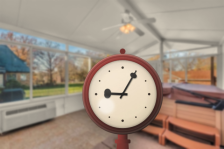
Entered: 9.05
